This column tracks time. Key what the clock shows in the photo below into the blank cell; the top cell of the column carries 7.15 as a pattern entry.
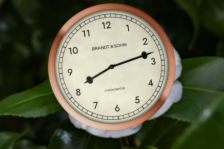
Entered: 8.13
